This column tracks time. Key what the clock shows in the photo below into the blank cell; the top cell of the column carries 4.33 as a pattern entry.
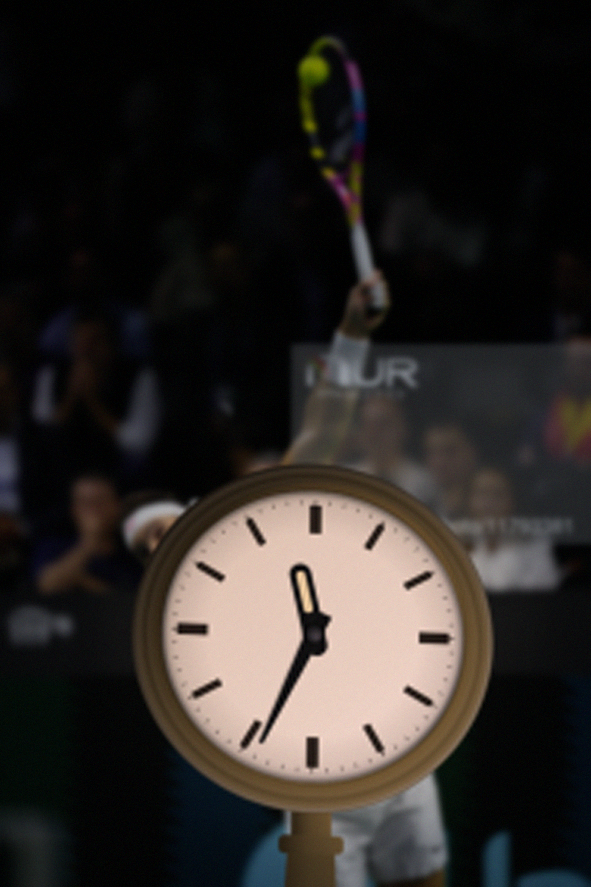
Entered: 11.34
